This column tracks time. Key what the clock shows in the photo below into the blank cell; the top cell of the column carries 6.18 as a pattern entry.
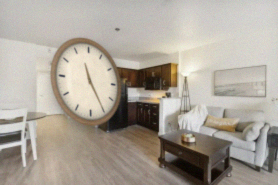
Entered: 11.25
